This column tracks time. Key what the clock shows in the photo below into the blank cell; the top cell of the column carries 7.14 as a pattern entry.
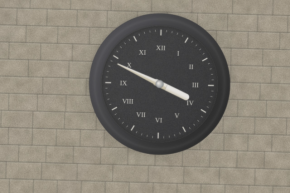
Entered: 3.49
